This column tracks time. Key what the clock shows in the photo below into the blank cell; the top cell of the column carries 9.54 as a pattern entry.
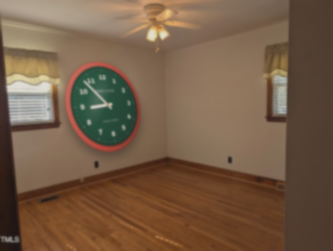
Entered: 8.53
